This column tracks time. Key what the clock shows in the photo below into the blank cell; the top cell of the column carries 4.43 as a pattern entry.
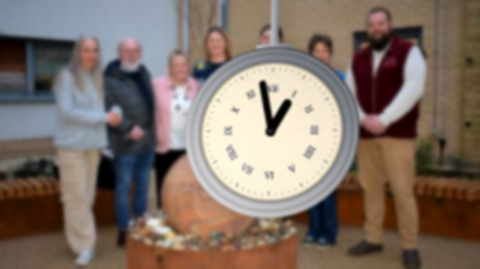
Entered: 12.58
